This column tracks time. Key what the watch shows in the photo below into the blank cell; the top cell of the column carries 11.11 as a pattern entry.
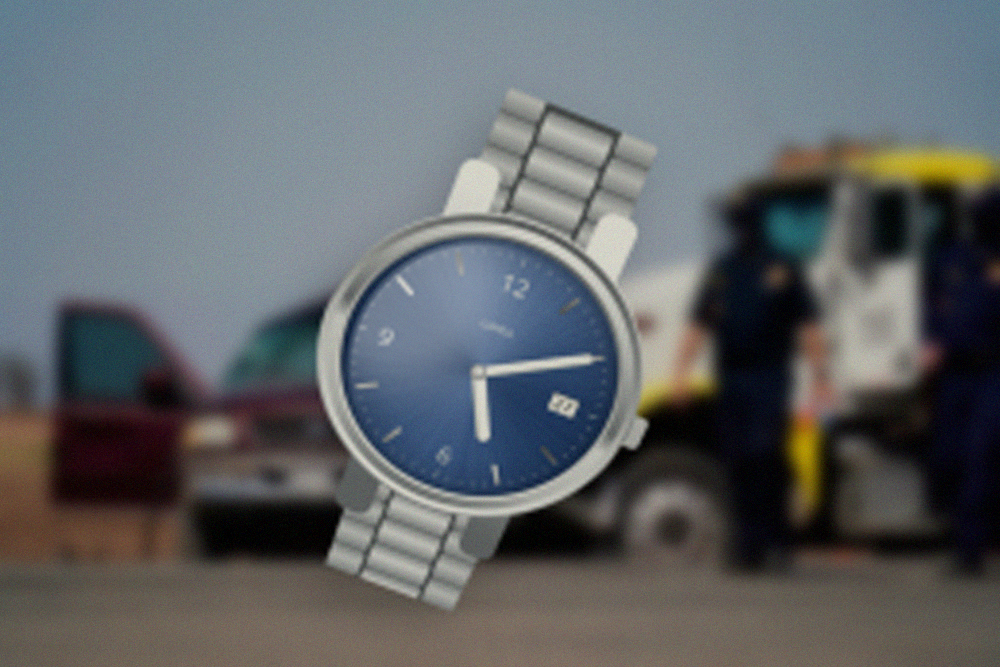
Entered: 5.10
